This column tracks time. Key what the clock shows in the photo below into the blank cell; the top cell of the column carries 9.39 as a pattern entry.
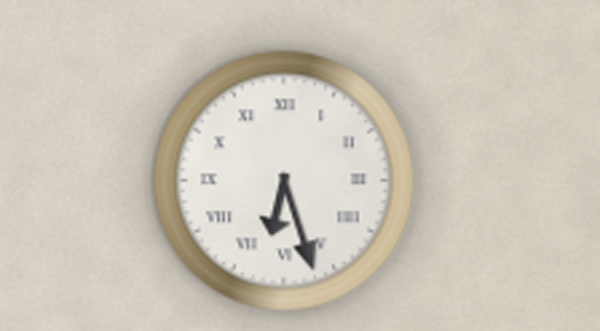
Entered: 6.27
